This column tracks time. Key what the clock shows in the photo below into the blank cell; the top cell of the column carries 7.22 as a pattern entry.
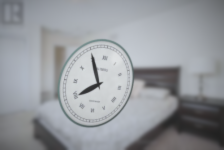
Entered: 7.55
